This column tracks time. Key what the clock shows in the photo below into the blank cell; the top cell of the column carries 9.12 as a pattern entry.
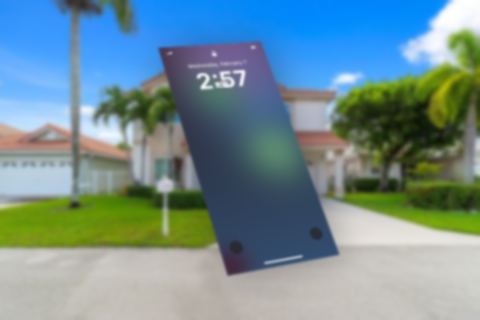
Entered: 2.57
